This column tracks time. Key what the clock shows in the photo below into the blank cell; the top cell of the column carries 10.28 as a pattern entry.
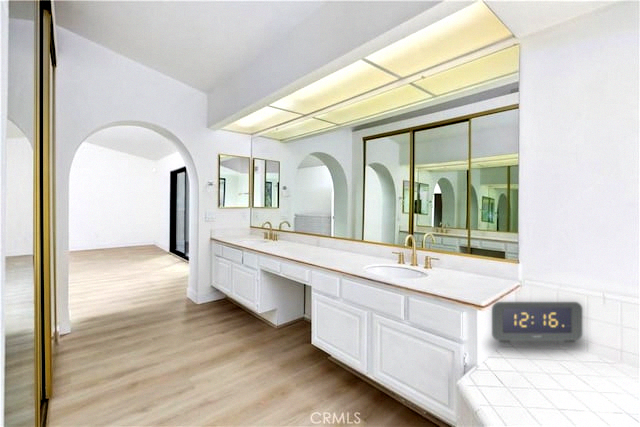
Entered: 12.16
